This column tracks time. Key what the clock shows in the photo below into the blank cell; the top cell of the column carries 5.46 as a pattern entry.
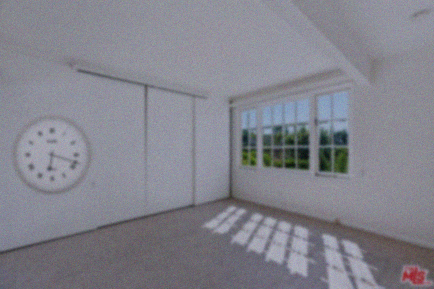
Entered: 6.18
